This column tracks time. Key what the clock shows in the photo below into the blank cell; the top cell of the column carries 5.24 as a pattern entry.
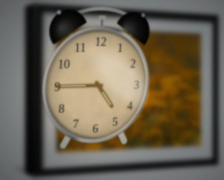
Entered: 4.45
